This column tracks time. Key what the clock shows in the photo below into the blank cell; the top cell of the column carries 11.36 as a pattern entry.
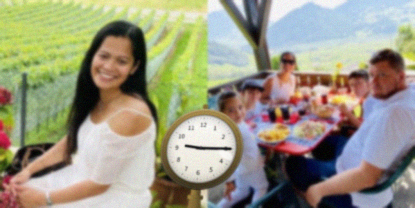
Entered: 9.15
